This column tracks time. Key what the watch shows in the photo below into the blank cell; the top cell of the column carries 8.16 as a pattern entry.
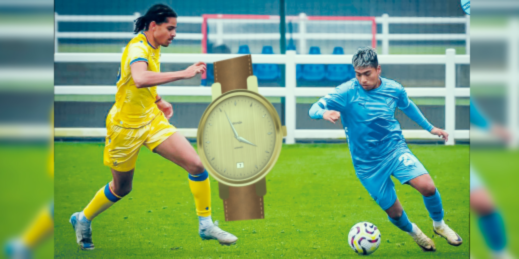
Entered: 3.56
